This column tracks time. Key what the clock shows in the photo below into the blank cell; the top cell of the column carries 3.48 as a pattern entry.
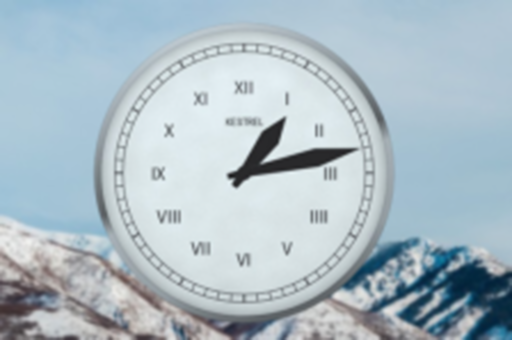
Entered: 1.13
